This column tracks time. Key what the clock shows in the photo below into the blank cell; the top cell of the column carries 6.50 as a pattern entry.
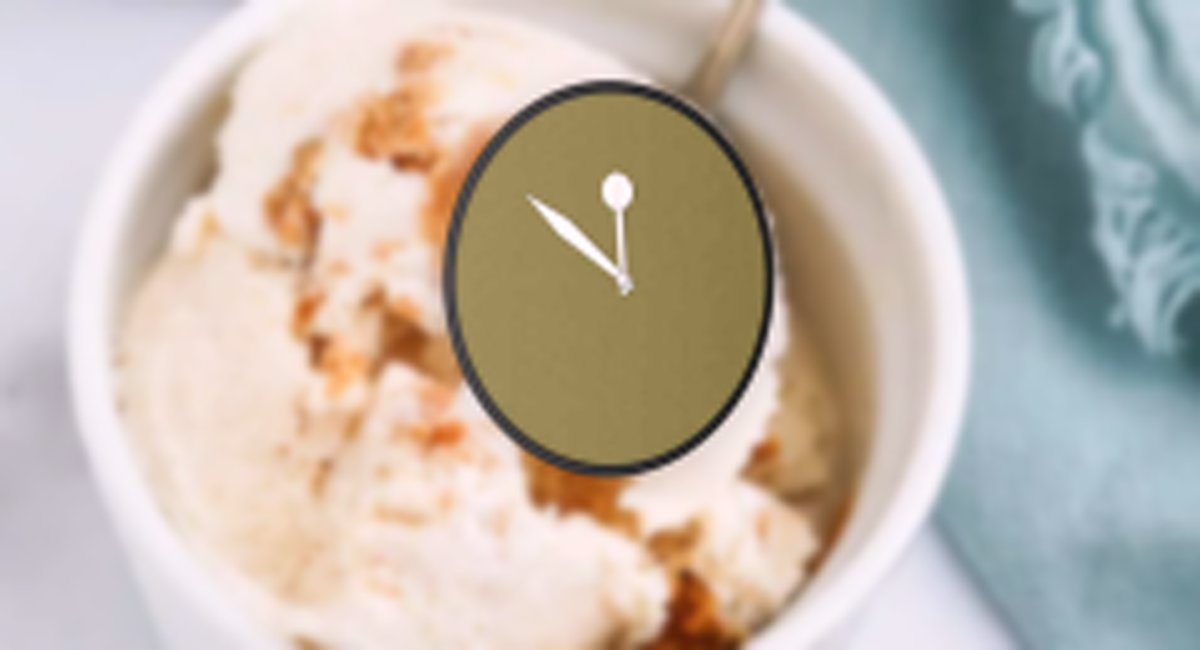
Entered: 11.51
